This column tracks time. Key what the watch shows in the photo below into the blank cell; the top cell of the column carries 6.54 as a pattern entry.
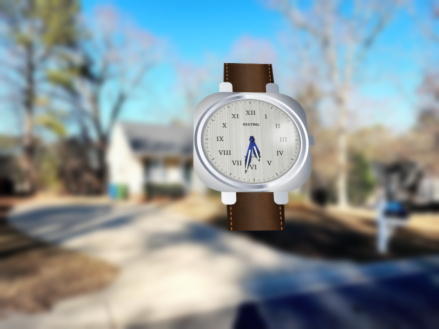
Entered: 5.32
